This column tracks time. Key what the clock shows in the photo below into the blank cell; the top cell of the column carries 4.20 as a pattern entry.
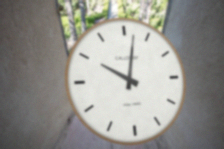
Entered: 10.02
